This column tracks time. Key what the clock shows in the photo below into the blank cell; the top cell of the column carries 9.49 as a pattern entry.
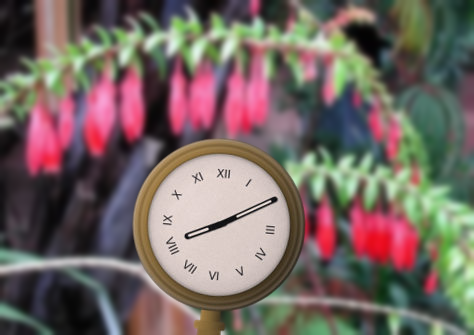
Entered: 8.10
